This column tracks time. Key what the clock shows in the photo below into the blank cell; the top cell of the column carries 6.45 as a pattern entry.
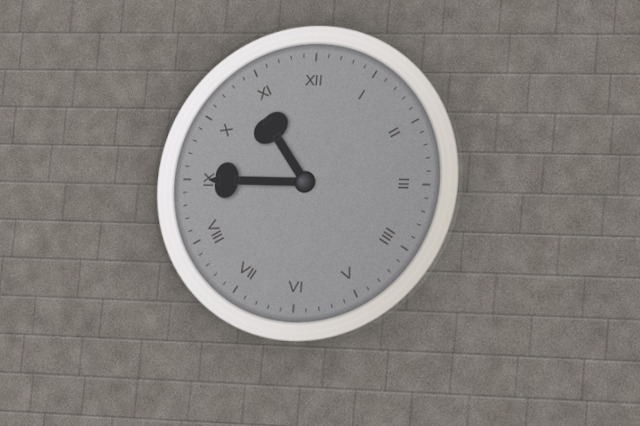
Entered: 10.45
